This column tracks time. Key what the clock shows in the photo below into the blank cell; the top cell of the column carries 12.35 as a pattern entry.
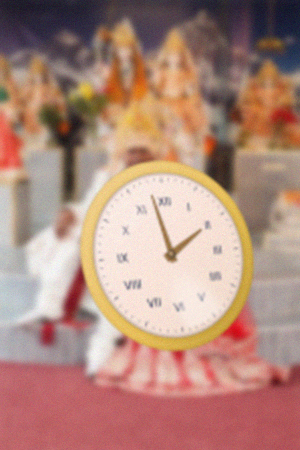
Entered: 1.58
